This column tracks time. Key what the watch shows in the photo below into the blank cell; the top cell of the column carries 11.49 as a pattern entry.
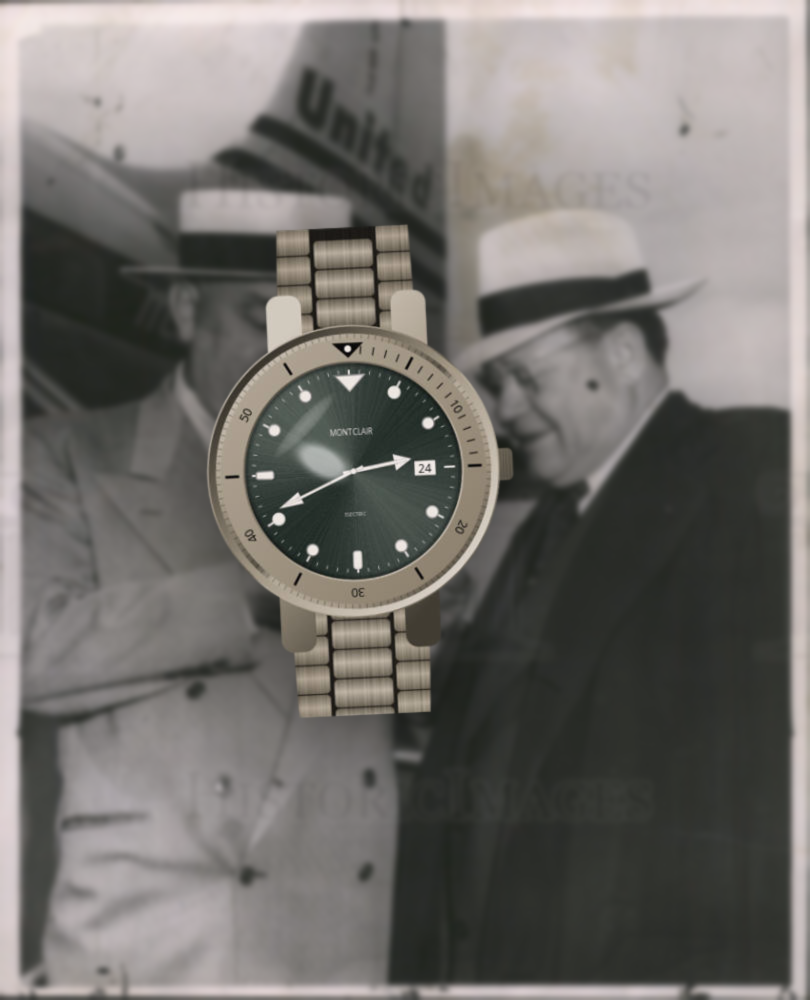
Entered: 2.41
